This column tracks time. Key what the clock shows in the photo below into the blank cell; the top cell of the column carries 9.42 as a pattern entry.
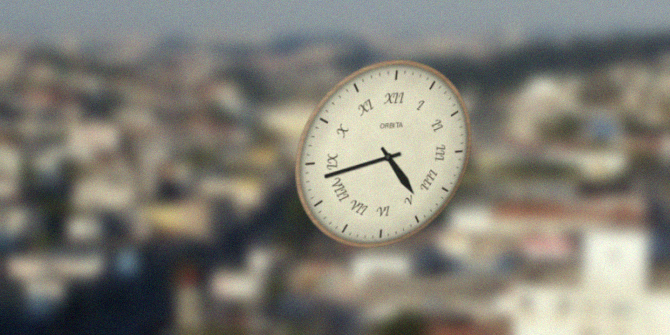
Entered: 4.43
